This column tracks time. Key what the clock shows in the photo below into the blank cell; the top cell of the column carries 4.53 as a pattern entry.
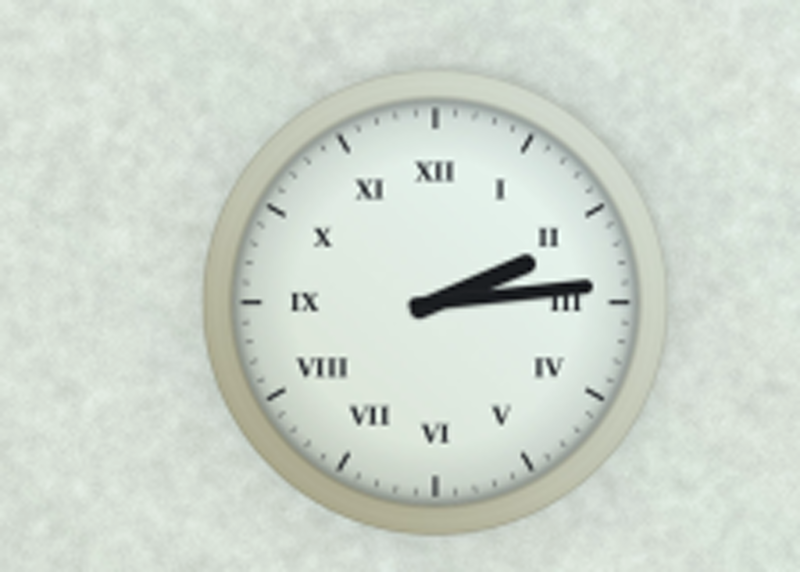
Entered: 2.14
